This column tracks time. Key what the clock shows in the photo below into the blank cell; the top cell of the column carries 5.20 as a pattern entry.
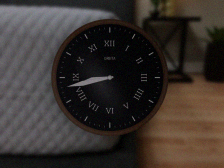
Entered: 8.43
